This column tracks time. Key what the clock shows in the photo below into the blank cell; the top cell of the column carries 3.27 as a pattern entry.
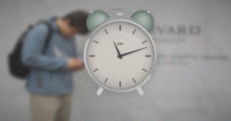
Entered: 11.12
